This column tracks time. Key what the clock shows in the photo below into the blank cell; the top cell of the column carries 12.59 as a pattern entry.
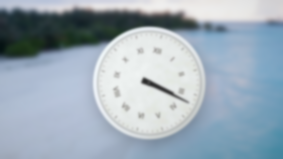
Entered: 3.17
